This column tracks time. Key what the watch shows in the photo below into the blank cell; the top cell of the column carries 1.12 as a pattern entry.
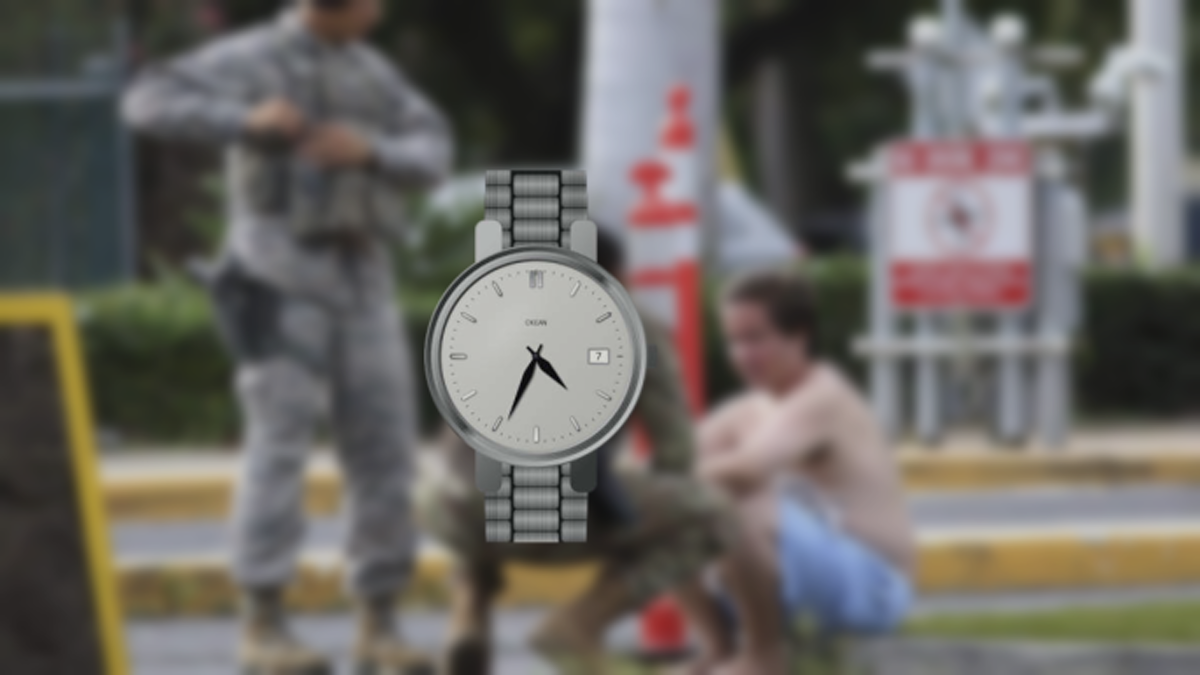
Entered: 4.34
